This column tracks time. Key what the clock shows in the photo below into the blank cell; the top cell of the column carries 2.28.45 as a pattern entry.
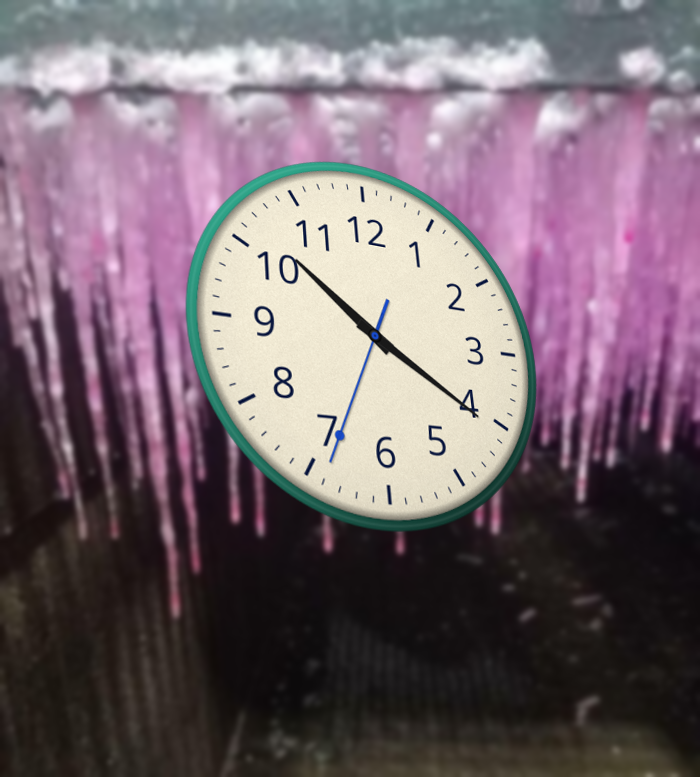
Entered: 10.20.34
